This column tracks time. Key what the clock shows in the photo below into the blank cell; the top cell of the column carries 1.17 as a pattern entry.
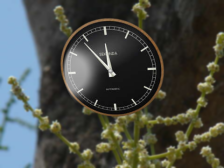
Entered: 11.54
